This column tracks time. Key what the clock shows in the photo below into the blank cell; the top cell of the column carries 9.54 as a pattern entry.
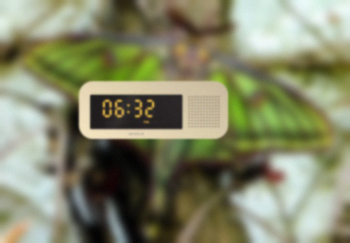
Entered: 6.32
